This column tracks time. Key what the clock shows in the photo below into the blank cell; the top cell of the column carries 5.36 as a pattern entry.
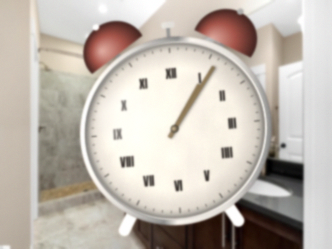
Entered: 1.06
